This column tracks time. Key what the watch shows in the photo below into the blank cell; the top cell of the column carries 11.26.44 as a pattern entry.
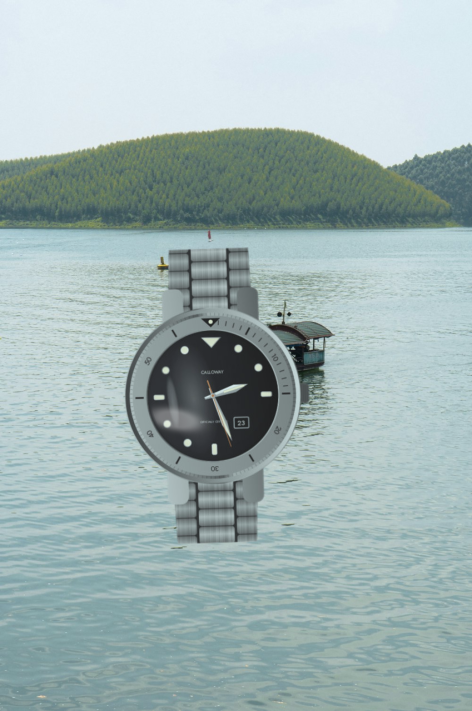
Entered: 2.26.27
